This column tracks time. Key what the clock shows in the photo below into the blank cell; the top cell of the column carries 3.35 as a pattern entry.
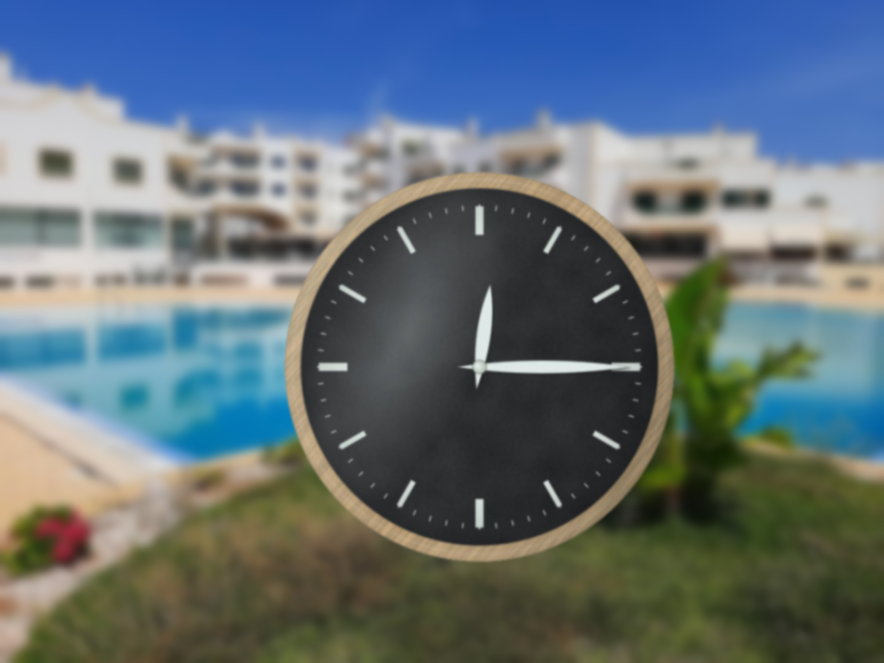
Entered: 12.15
